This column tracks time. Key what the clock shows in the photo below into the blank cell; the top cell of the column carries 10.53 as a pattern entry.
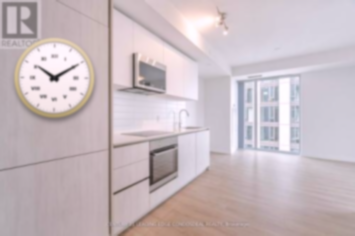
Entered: 10.10
